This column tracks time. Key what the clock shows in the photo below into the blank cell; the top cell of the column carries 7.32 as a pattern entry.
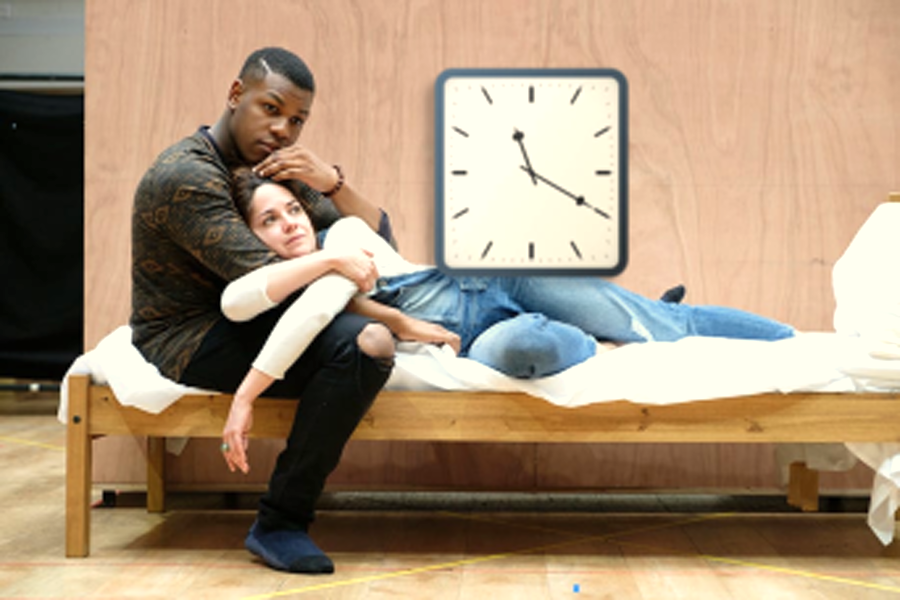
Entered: 11.20
